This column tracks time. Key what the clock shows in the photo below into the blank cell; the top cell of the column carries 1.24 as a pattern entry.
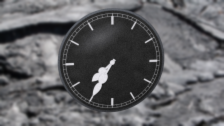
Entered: 7.35
